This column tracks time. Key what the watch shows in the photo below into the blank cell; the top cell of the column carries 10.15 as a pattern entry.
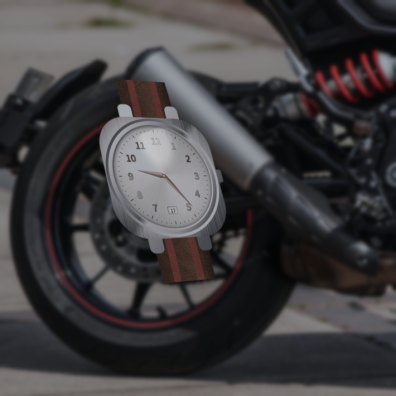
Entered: 9.24
